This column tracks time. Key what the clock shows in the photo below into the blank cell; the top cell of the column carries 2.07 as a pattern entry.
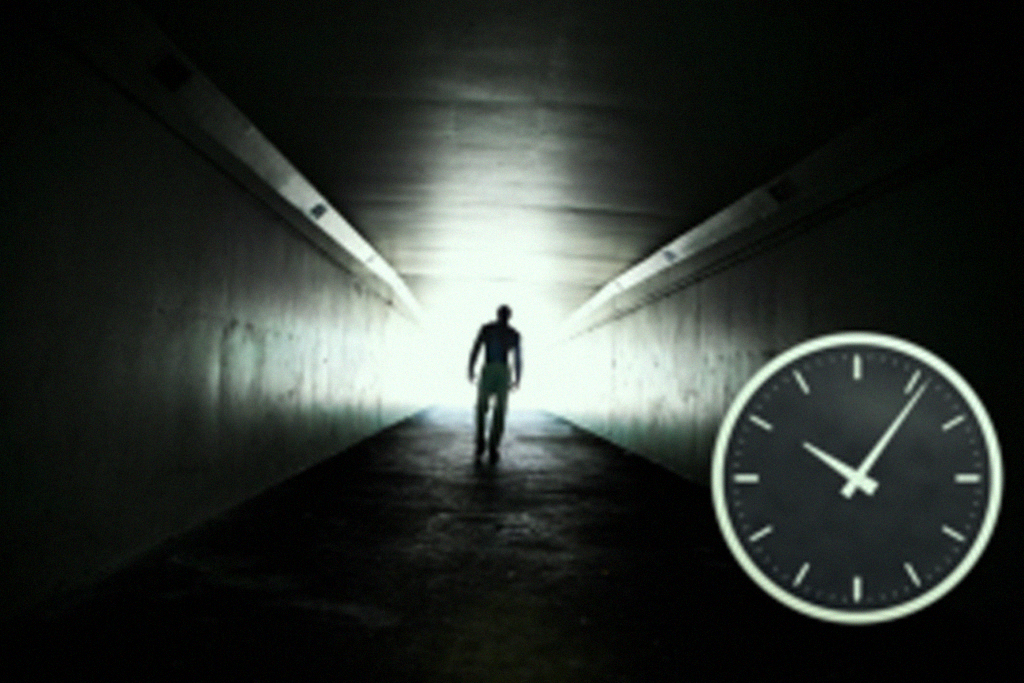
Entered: 10.06
